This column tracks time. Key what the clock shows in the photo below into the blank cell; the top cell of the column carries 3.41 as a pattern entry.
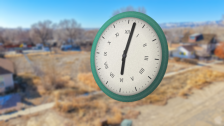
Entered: 6.02
